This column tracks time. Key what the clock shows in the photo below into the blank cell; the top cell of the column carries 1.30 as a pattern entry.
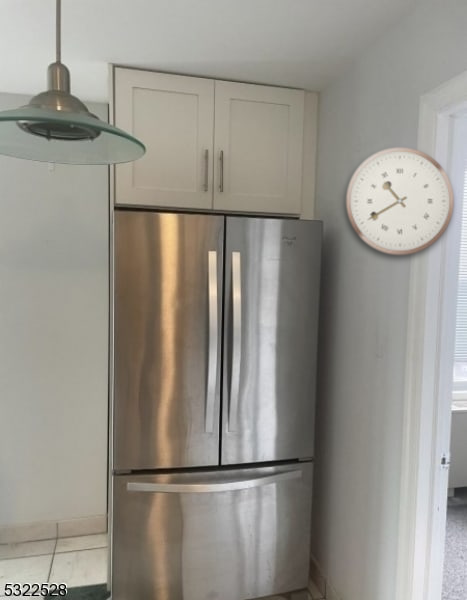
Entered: 10.40
